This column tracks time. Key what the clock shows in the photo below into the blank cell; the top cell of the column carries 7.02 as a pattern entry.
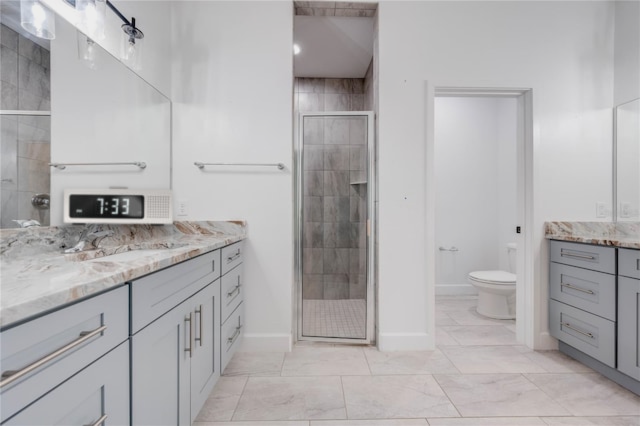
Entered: 7.33
